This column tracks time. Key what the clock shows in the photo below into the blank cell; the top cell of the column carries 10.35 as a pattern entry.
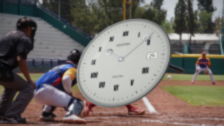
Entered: 10.08
